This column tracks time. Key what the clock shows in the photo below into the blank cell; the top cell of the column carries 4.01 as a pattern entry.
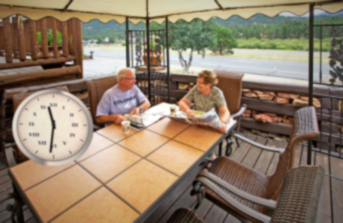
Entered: 11.31
